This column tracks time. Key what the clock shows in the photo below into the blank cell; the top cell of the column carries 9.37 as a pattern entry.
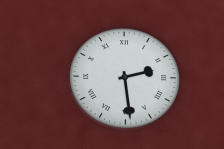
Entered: 2.29
